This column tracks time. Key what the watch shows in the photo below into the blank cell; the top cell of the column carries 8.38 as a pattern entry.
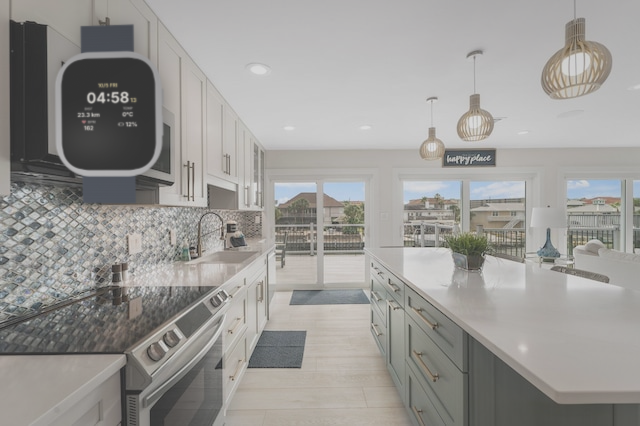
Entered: 4.58
